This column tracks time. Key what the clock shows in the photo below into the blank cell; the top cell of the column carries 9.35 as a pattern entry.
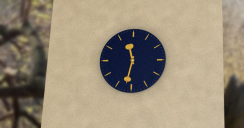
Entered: 11.32
